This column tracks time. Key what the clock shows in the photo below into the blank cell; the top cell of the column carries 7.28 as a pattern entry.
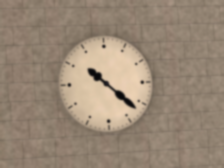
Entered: 10.22
